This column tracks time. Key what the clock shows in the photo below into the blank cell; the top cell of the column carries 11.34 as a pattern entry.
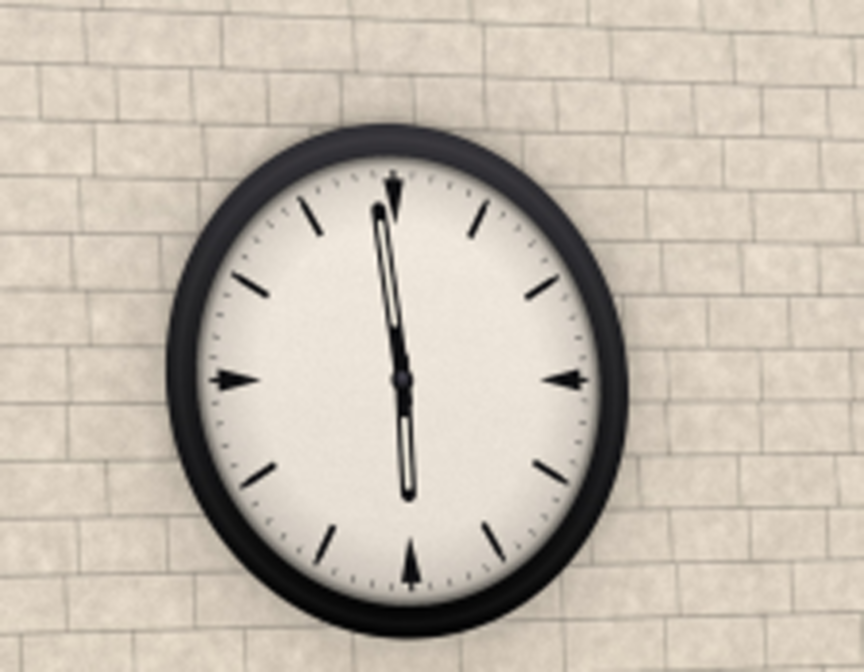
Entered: 5.59
